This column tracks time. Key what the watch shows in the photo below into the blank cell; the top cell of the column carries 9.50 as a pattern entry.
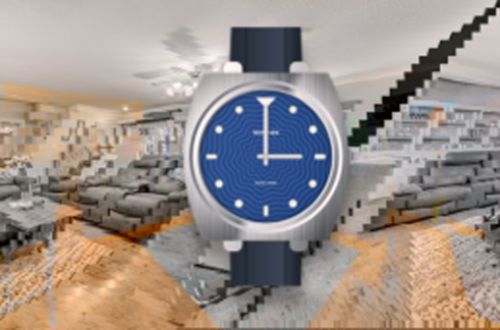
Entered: 3.00
